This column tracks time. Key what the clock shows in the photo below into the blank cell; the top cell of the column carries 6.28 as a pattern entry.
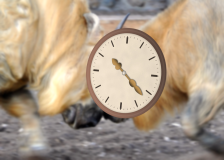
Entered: 10.22
